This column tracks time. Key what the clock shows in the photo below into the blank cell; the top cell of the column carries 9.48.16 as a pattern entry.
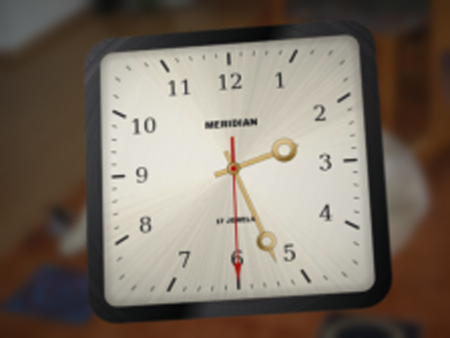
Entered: 2.26.30
